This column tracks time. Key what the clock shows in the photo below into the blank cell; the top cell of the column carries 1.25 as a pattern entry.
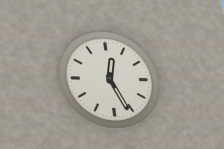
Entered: 12.26
